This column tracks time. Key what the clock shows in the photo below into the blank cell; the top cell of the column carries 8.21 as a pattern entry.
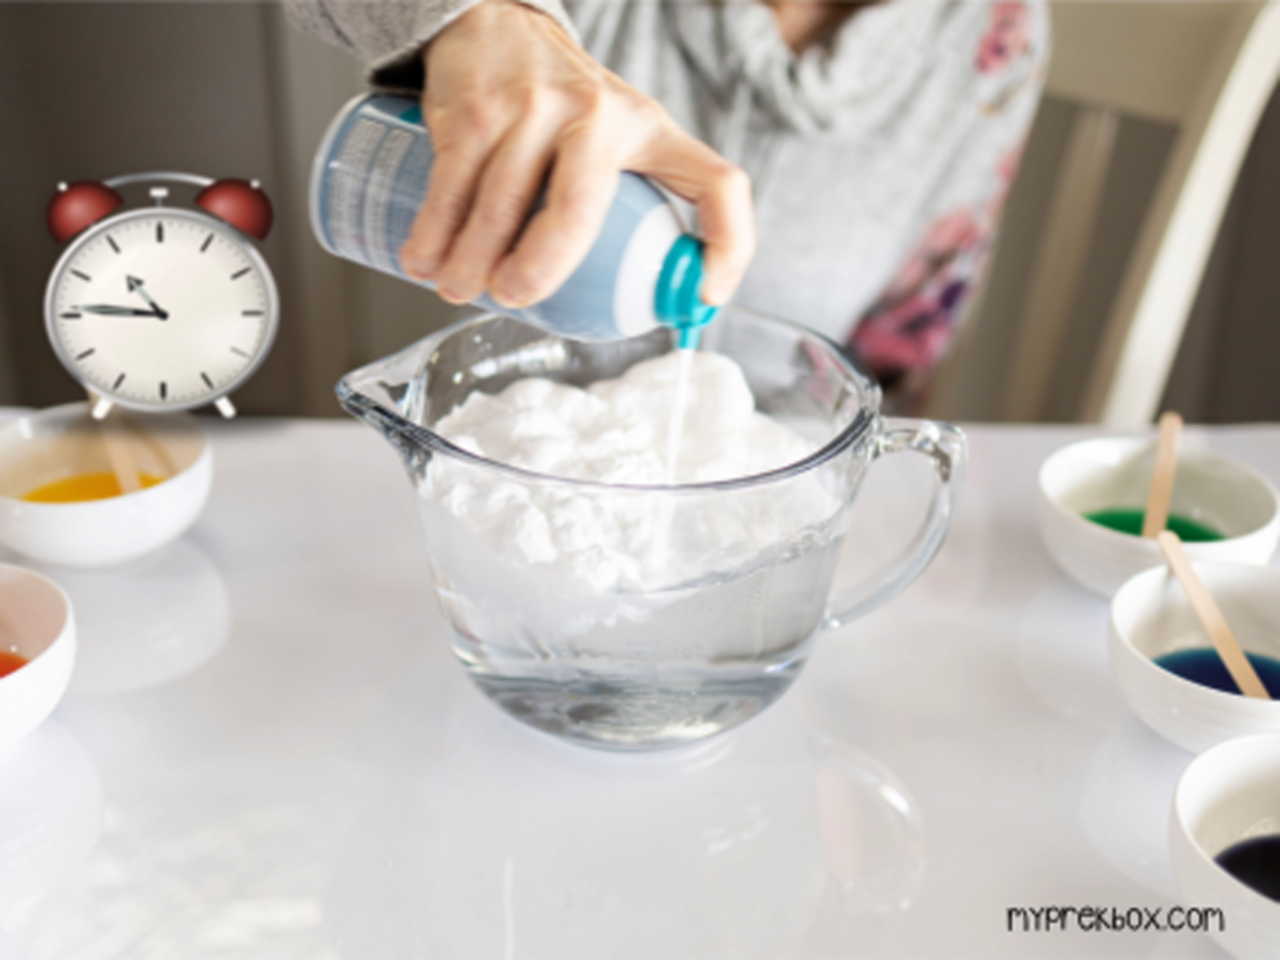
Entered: 10.46
